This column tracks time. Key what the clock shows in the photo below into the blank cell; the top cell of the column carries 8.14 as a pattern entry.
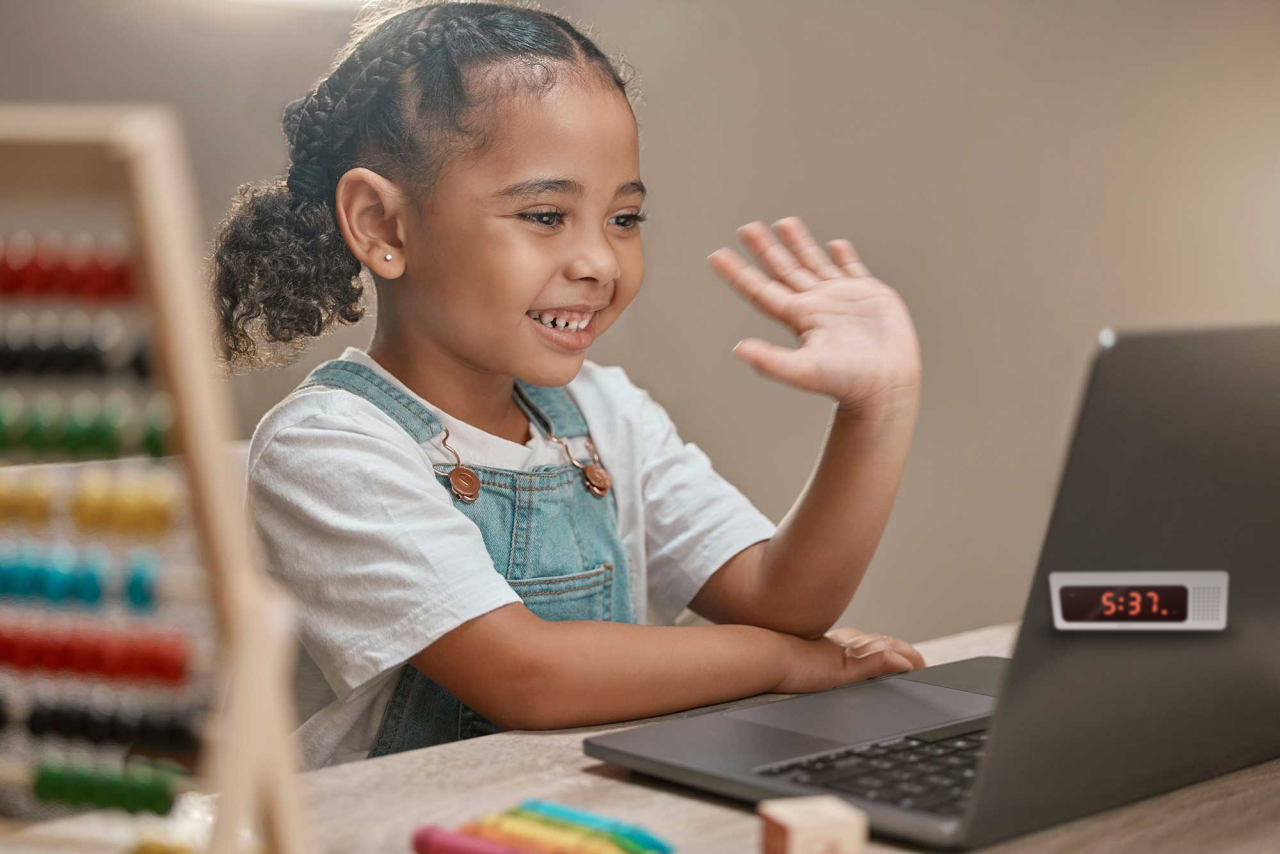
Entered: 5.37
